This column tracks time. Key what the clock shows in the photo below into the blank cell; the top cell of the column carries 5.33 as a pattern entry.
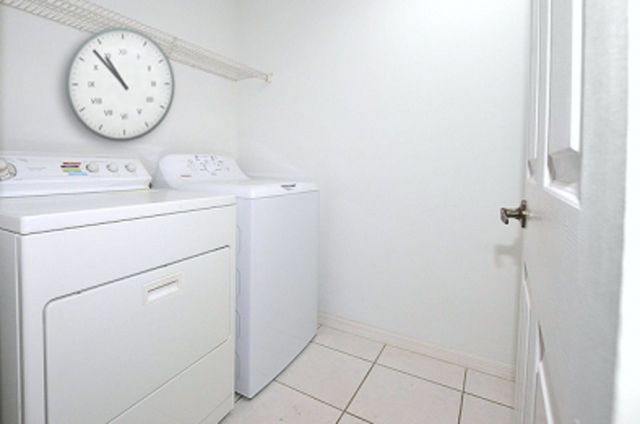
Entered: 10.53
